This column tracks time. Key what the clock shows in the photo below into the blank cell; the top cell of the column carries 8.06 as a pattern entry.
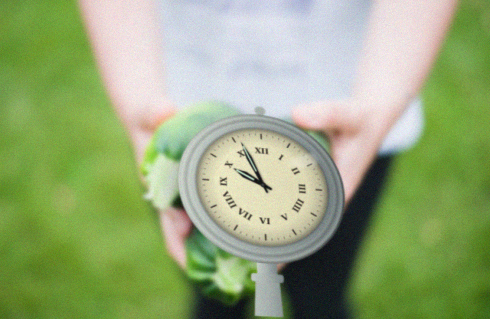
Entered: 9.56
